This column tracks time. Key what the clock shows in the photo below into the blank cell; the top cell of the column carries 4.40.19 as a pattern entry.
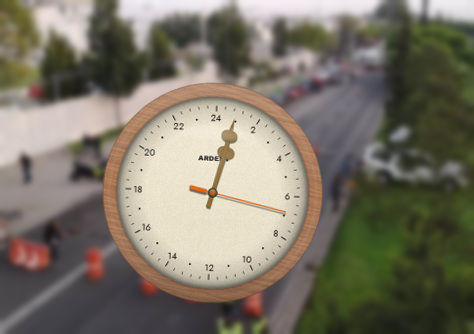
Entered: 1.02.17
